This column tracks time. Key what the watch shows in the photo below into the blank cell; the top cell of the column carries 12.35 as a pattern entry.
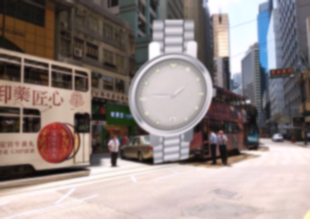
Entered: 1.46
